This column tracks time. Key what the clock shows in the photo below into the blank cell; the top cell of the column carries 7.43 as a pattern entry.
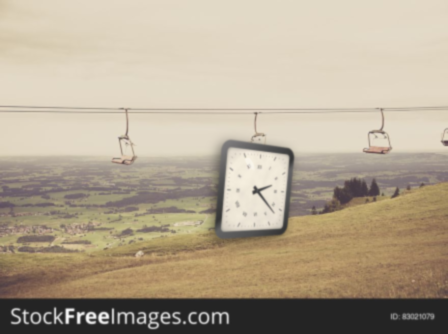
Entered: 2.22
